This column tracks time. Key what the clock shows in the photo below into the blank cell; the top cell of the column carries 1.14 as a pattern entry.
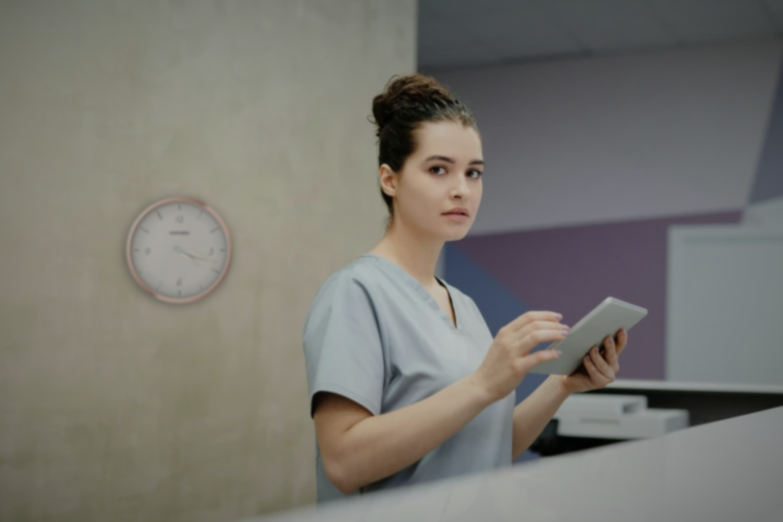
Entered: 4.18
